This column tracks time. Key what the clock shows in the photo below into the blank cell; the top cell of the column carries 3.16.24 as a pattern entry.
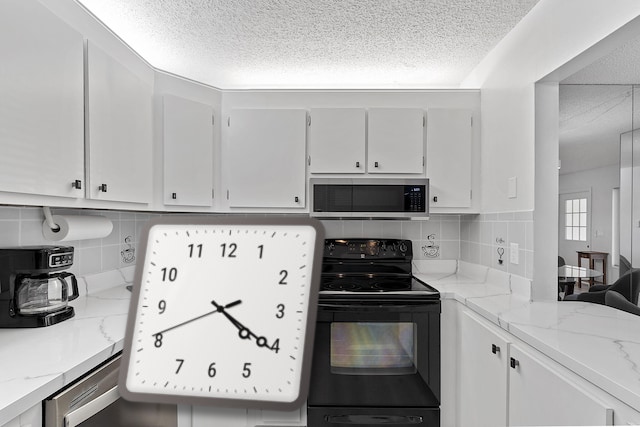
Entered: 4.20.41
